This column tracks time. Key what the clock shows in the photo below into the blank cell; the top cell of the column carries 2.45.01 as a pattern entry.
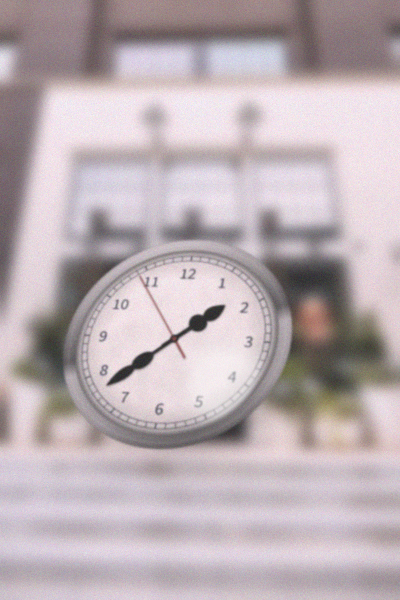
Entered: 1.37.54
